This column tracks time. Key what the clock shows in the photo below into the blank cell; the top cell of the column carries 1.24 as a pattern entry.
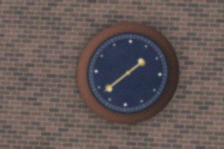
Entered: 1.38
